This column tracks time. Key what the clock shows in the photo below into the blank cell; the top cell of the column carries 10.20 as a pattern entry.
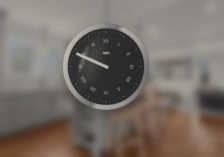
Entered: 9.49
